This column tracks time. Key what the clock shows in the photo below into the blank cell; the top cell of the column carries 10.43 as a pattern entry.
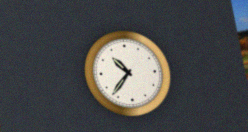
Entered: 10.37
